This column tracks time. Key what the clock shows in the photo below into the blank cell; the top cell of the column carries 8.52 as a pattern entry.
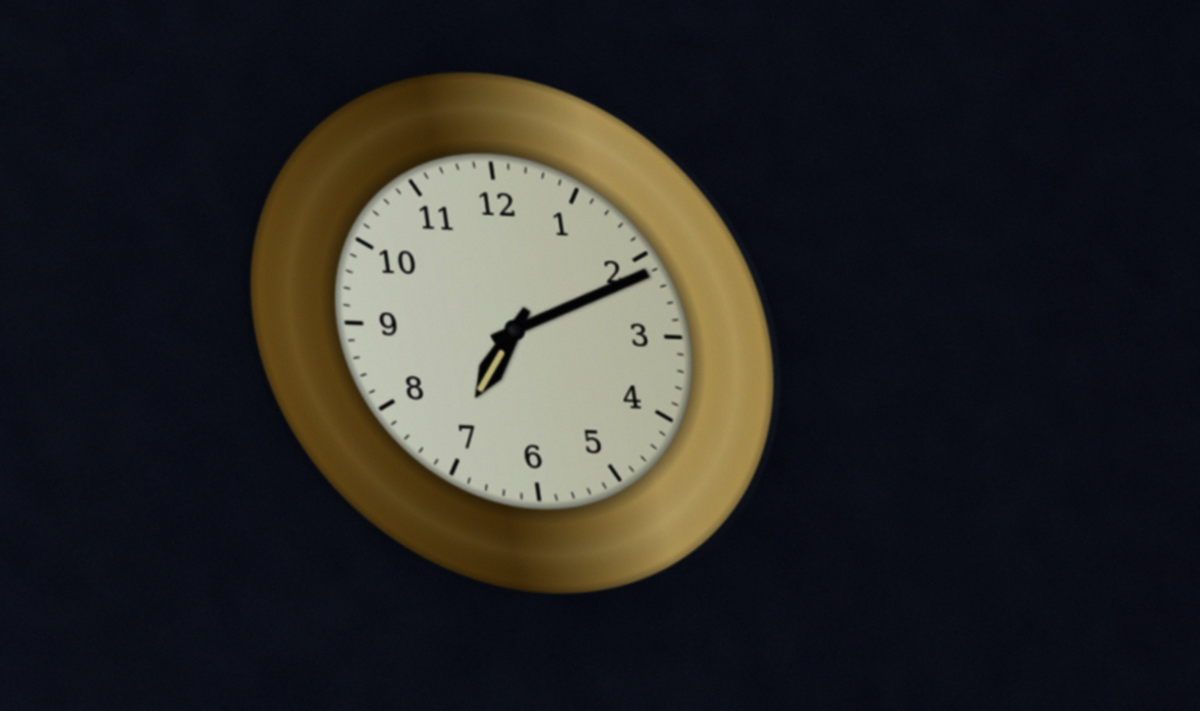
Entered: 7.11
